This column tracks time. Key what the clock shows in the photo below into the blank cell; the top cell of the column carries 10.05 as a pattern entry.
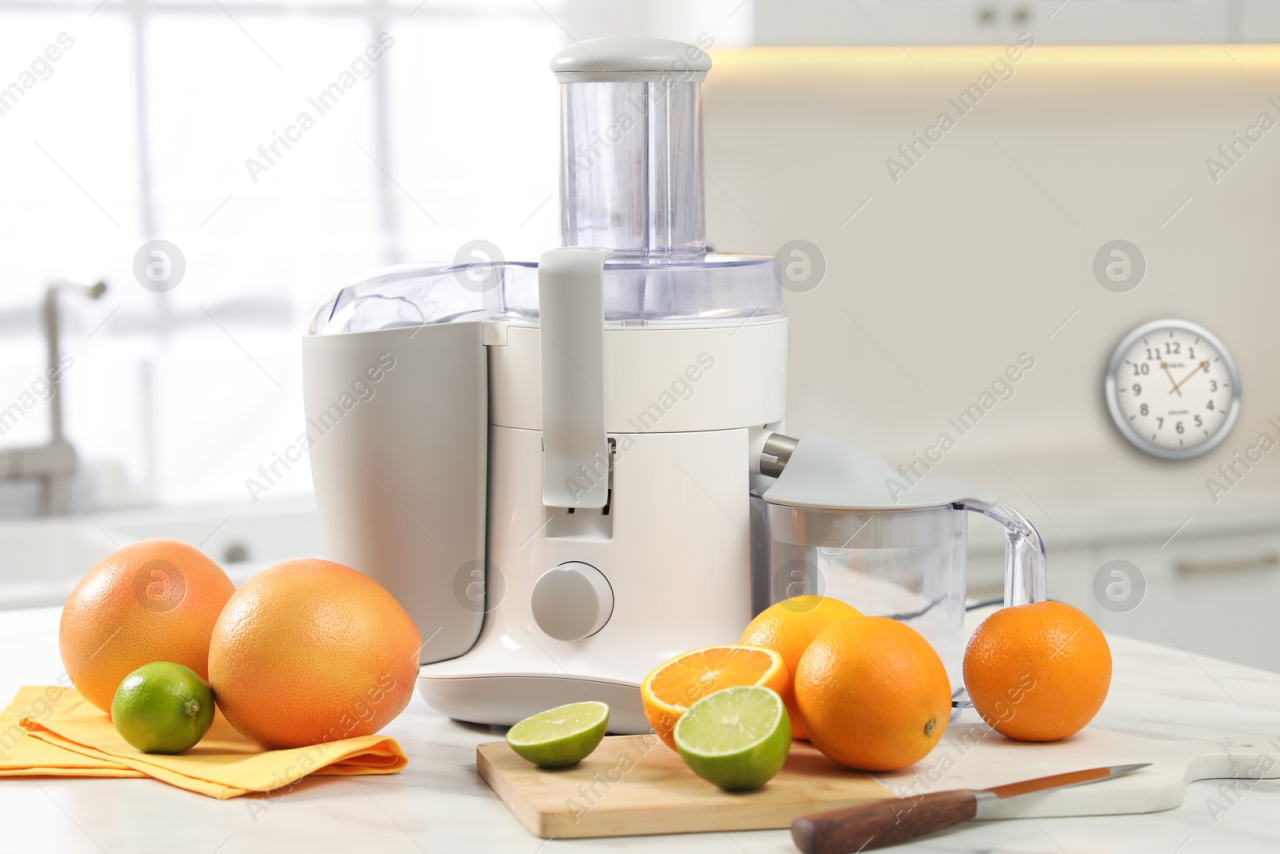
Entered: 11.09
